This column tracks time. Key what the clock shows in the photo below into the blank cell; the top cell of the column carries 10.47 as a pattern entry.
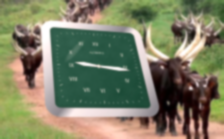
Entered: 9.16
